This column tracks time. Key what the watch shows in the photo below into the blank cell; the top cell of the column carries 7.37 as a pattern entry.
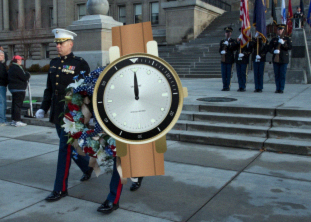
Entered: 12.00
